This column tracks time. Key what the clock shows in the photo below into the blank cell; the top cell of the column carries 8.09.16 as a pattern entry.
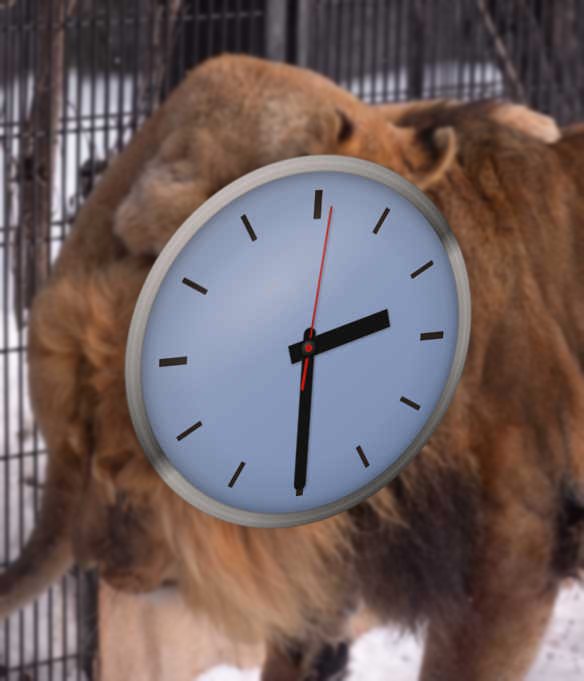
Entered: 2.30.01
